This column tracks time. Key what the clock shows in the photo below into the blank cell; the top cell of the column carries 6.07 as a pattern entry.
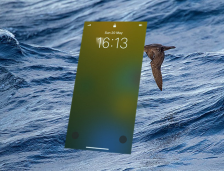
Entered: 16.13
